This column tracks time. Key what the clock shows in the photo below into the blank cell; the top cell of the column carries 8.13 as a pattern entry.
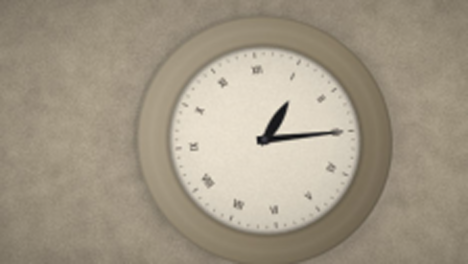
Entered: 1.15
